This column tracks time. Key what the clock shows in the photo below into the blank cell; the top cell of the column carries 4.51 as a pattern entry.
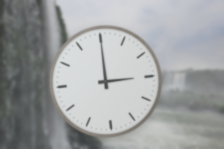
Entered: 3.00
